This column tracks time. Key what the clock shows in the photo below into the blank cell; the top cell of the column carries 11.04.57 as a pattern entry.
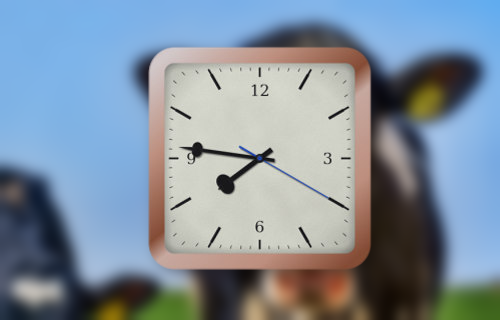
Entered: 7.46.20
